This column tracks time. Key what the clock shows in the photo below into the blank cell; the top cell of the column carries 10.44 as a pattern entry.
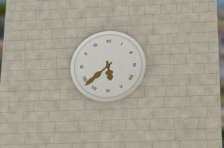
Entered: 5.38
